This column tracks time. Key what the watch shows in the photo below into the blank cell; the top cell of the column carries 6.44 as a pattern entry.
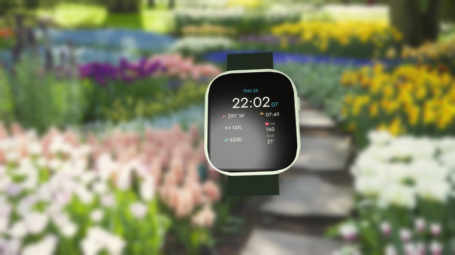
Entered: 22.02
